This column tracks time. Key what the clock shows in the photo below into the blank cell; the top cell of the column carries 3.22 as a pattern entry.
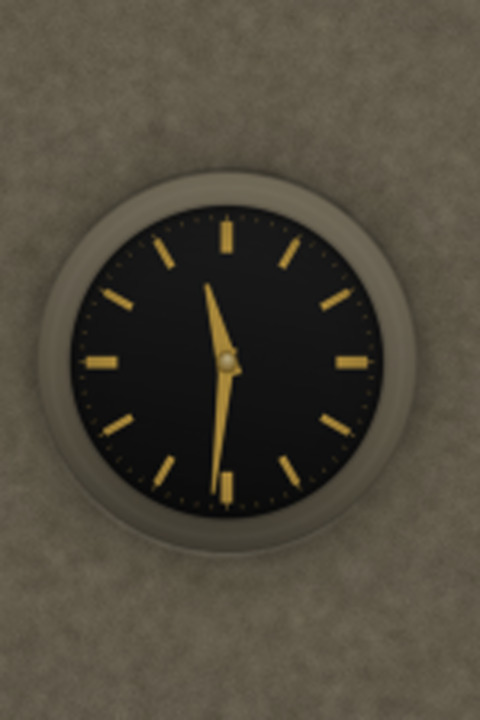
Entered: 11.31
